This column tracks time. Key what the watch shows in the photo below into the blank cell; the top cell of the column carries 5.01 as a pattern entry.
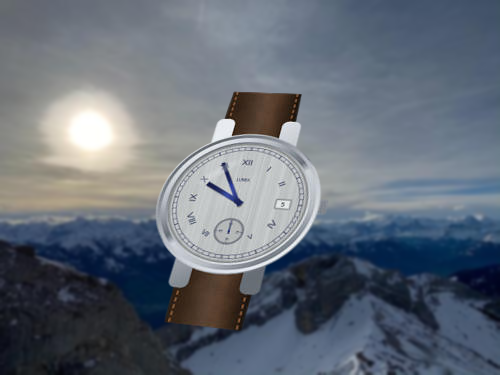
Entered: 9.55
